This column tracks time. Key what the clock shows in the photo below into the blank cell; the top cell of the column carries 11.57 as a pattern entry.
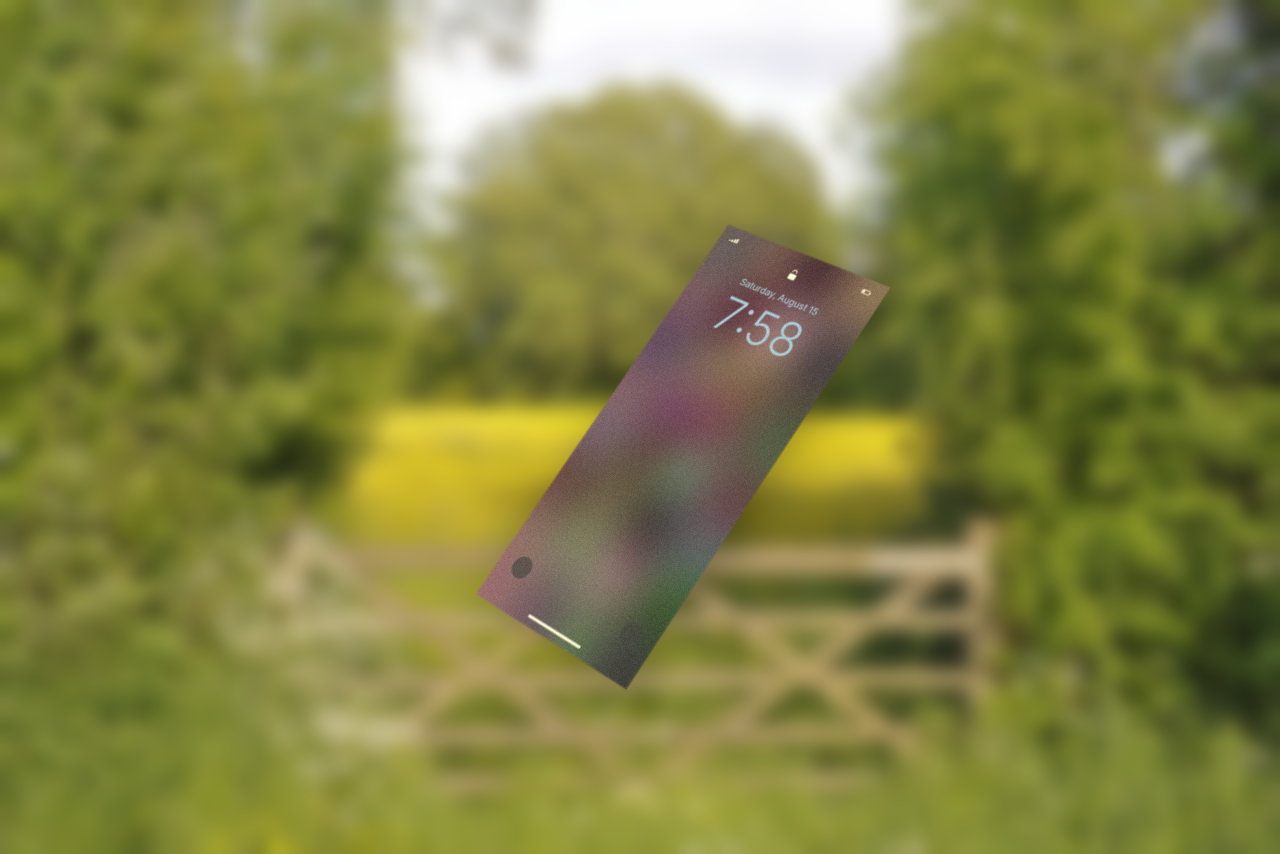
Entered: 7.58
